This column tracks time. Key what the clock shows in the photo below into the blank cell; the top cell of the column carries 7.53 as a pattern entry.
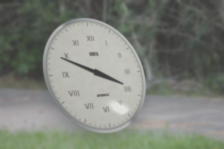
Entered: 3.49
